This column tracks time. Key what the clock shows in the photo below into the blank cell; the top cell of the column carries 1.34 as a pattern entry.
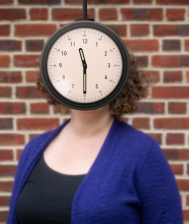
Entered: 11.30
